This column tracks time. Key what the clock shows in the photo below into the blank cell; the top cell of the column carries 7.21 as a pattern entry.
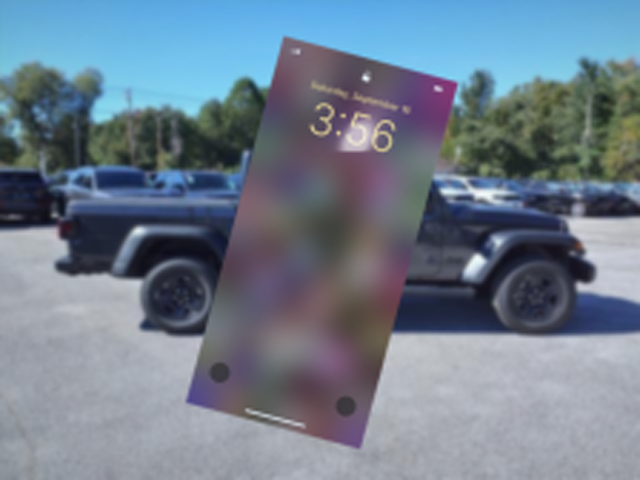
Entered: 3.56
